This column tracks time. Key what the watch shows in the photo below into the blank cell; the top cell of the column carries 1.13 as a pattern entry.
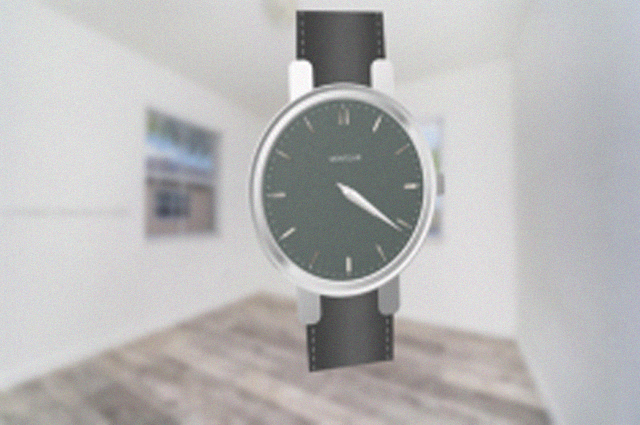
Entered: 4.21
